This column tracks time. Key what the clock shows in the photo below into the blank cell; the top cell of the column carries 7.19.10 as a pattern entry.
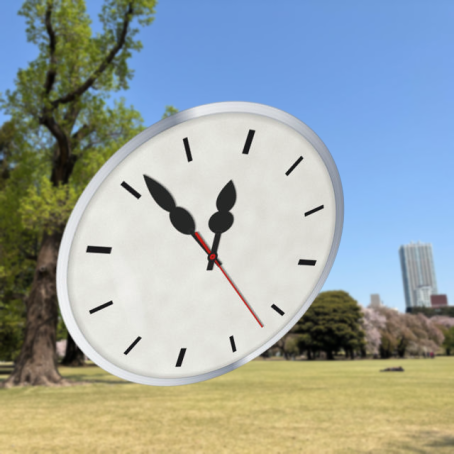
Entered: 11.51.22
